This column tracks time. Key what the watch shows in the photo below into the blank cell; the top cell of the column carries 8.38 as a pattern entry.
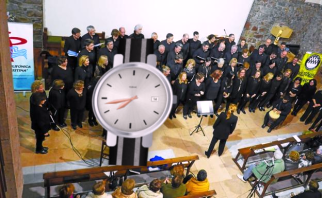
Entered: 7.43
